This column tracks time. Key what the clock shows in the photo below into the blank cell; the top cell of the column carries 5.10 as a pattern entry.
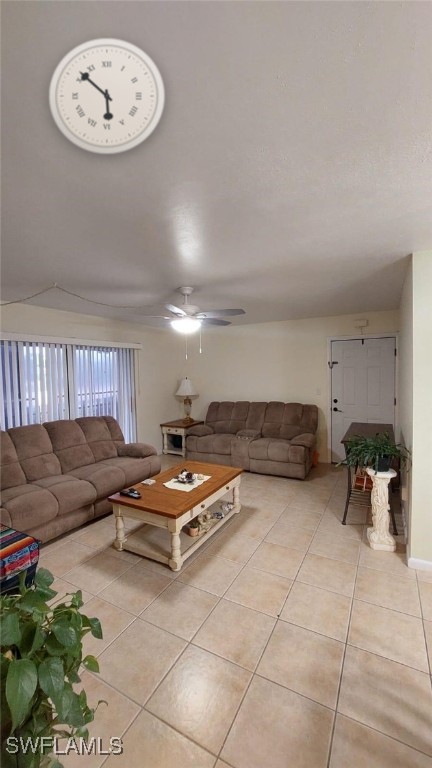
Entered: 5.52
